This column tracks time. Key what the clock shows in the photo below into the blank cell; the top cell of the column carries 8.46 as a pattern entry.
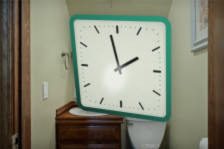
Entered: 1.58
